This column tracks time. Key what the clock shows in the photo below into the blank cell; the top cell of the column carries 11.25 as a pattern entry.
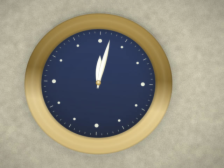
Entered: 12.02
